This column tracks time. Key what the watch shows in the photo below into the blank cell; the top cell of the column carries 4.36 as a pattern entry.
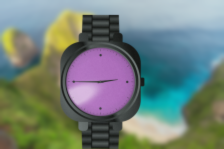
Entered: 2.45
